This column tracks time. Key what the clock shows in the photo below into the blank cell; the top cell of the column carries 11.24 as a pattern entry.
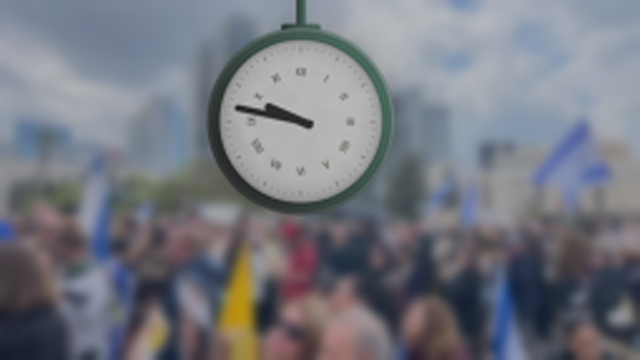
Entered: 9.47
